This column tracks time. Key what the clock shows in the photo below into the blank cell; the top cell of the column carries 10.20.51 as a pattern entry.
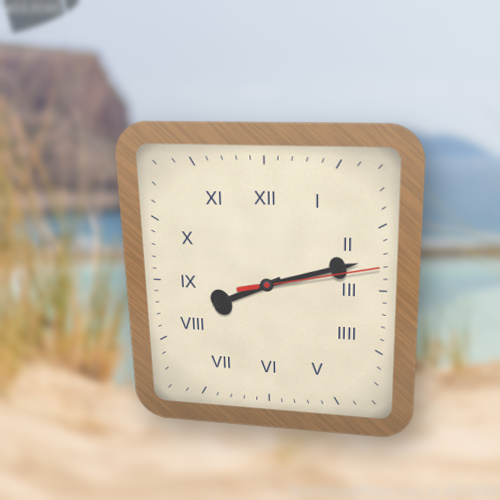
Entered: 8.12.13
